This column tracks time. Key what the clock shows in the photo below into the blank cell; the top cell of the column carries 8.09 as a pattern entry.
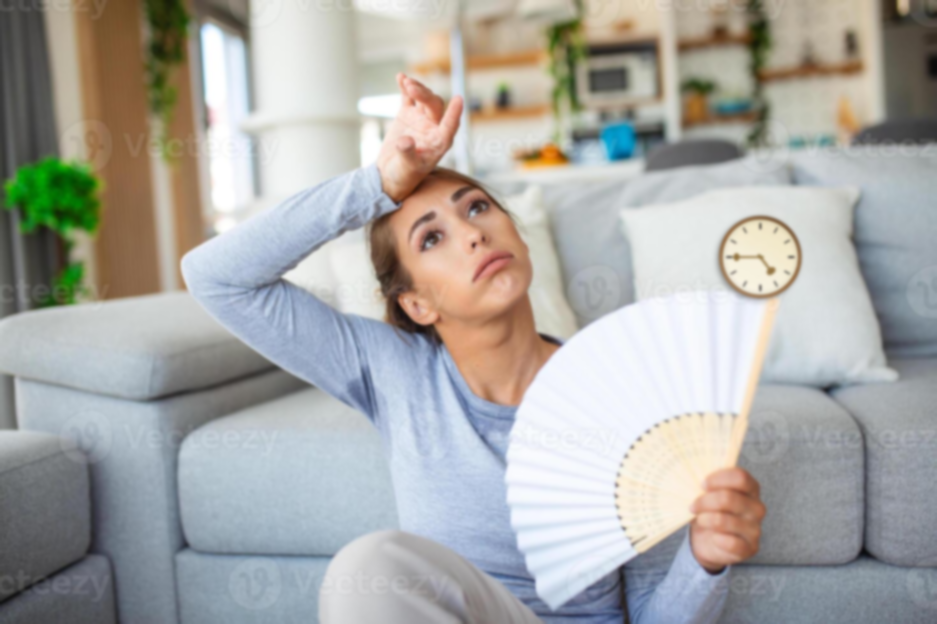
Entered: 4.45
